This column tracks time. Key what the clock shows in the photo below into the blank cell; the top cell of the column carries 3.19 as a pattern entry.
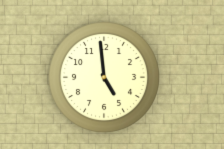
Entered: 4.59
